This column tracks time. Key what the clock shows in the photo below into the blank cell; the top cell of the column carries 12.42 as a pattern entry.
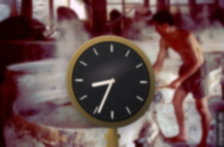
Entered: 8.34
